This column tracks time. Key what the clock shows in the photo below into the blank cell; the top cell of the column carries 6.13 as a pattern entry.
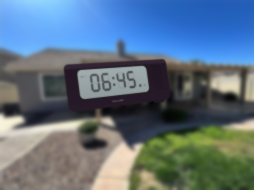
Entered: 6.45
